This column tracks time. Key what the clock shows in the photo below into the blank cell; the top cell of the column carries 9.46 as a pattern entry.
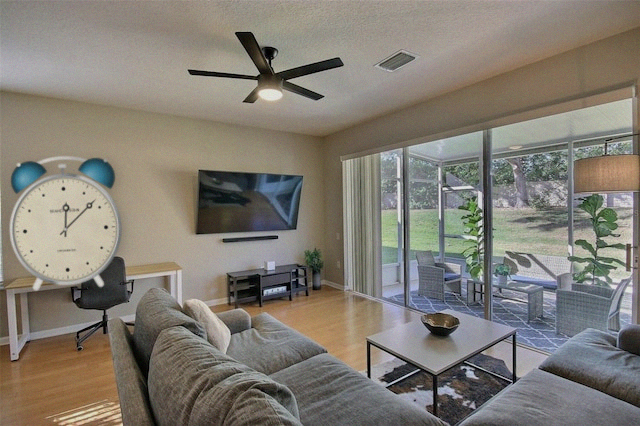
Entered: 12.08
